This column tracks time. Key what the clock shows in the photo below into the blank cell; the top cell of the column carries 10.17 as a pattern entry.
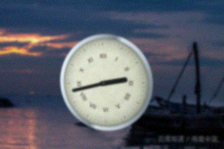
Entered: 2.43
